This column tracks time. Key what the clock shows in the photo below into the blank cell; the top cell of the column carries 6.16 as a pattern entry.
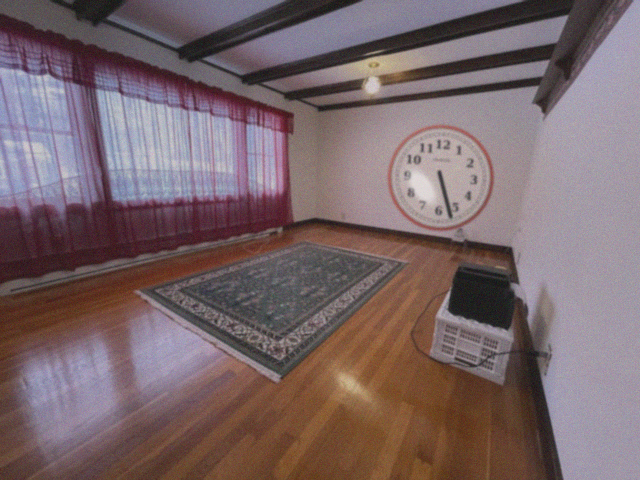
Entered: 5.27
